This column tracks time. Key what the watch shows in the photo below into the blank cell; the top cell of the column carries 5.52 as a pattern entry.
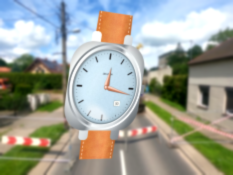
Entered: 12.17
